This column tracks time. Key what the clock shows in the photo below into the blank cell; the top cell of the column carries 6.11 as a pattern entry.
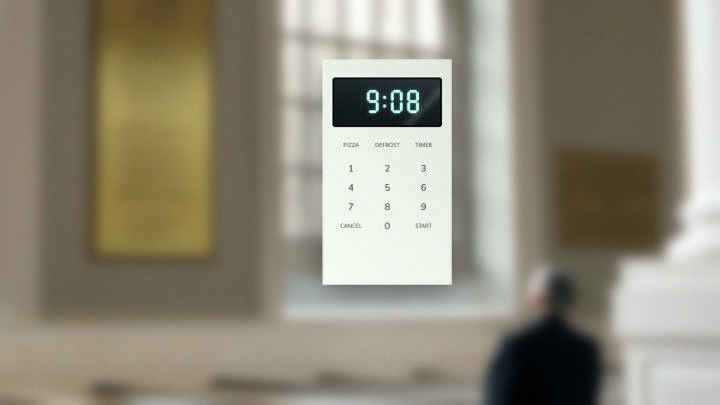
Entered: 9.08
